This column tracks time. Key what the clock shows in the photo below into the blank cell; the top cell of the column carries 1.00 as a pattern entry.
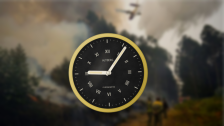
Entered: 9.06
